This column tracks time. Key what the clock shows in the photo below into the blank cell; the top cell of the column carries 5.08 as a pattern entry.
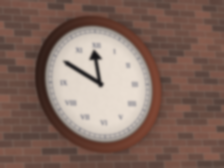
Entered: 11.50
